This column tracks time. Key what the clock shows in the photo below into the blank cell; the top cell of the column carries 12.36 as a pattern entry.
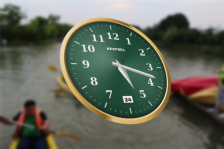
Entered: 5.18
